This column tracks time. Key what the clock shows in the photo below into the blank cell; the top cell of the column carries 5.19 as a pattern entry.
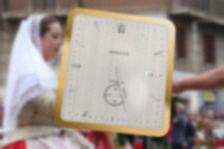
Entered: 5.27
